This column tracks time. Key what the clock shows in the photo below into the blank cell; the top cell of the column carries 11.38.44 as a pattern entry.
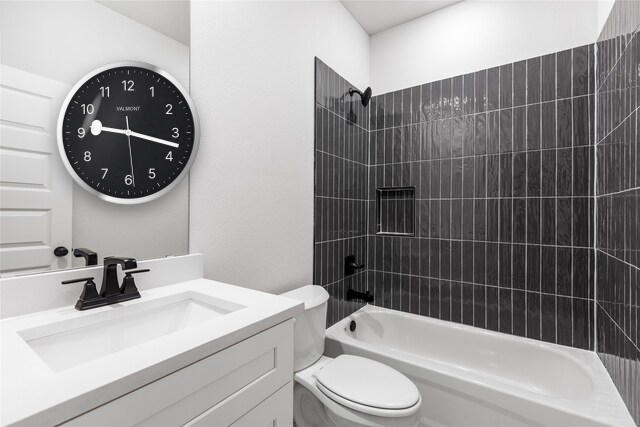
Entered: 9.17.29
